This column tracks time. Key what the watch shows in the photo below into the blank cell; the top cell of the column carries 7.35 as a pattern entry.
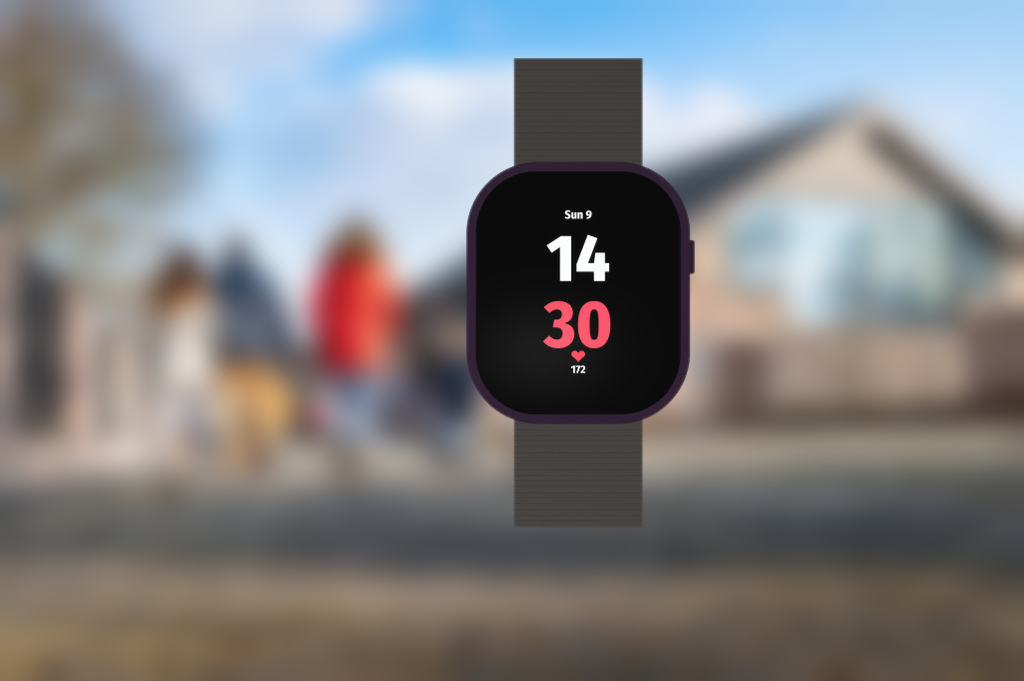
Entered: 14.30
